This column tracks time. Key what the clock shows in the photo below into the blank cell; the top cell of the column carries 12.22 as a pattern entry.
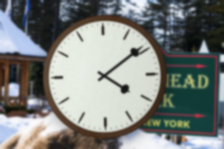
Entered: 4.09
